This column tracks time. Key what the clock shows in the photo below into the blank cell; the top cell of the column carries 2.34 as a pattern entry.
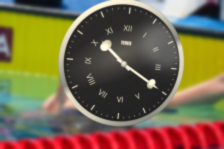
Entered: 10.20
